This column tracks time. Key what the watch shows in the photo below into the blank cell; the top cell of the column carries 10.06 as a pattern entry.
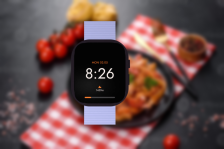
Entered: 8.26
